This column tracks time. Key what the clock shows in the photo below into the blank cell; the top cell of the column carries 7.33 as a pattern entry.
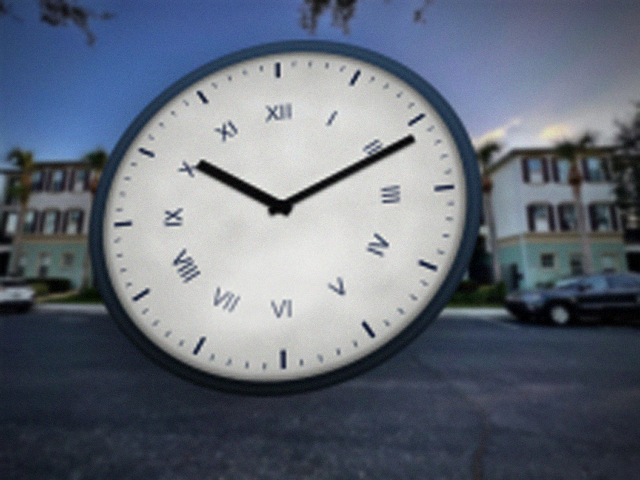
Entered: 10.11
